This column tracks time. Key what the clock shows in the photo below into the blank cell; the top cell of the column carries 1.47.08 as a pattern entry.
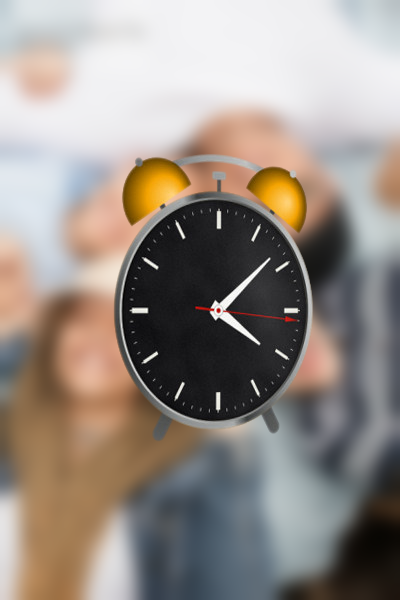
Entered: 4.08.16
